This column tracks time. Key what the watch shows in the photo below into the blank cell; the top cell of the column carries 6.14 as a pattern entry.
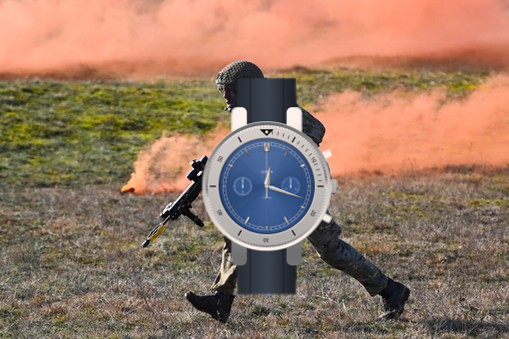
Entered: 12.18
